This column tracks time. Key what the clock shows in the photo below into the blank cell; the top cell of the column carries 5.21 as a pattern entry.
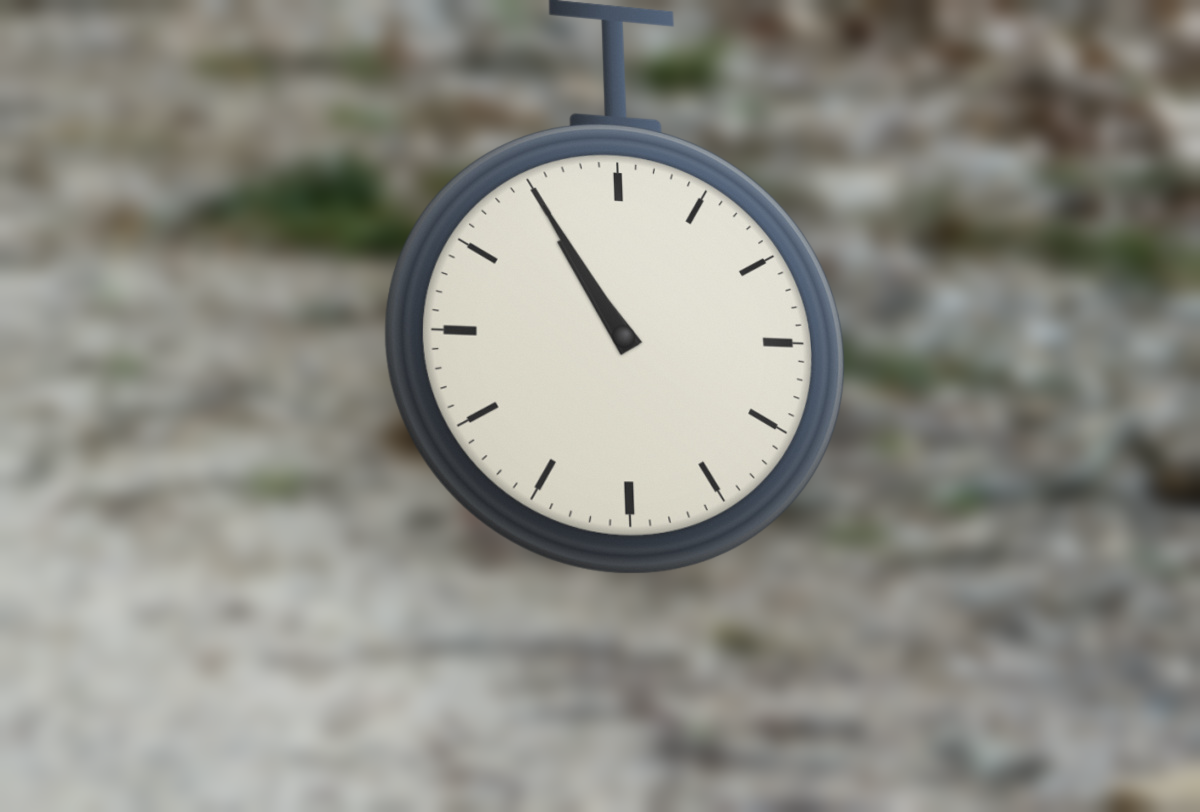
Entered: 10.55
